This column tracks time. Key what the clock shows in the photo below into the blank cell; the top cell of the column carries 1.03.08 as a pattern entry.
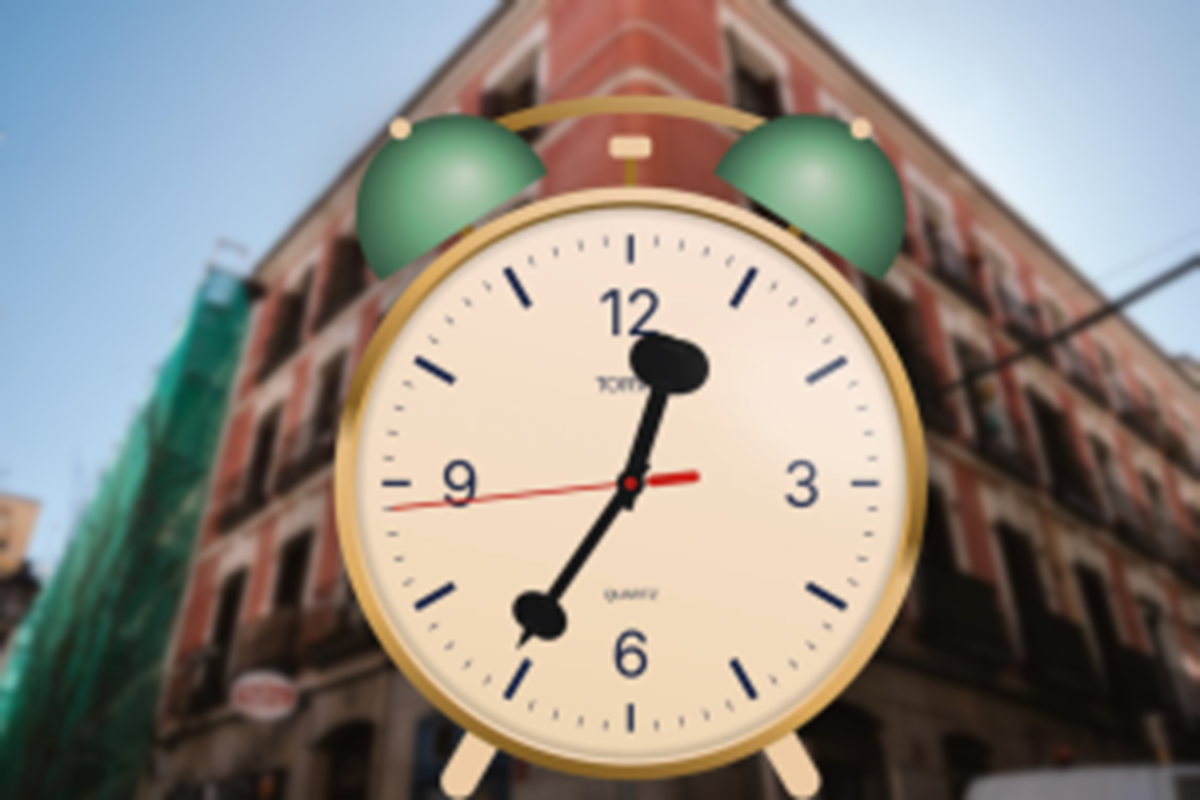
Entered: 12.35.44
